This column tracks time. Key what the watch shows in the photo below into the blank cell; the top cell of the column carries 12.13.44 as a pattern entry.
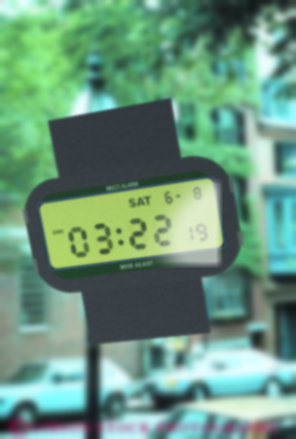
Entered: 3.22.19
